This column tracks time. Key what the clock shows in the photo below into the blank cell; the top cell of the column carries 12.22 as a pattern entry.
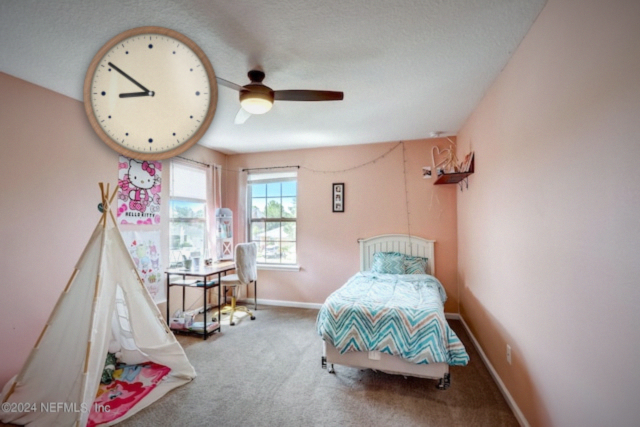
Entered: 8.51
